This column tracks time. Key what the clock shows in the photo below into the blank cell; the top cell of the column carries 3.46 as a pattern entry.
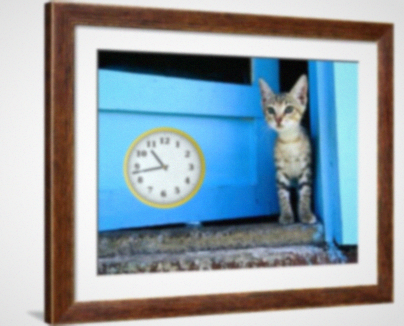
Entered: 10.43
